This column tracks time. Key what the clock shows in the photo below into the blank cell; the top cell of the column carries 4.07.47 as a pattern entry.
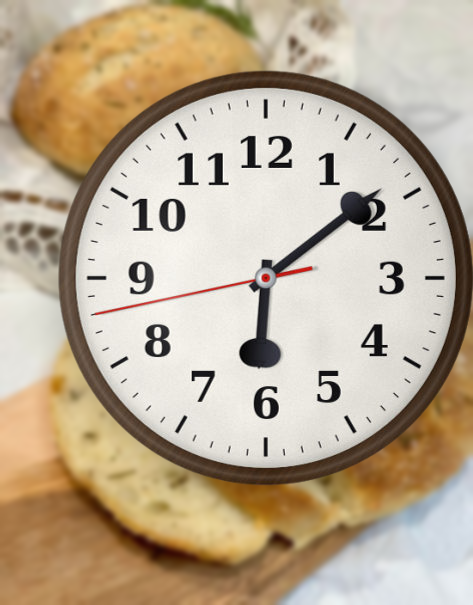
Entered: 6.08.43
